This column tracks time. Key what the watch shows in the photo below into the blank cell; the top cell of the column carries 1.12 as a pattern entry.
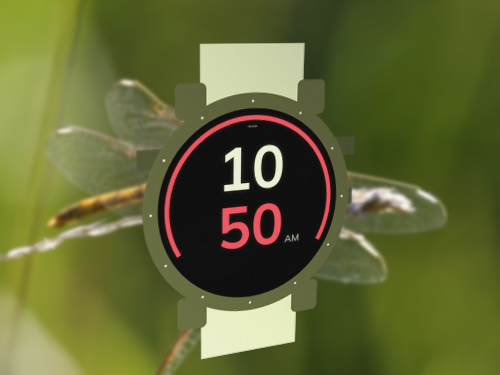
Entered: 10.50
